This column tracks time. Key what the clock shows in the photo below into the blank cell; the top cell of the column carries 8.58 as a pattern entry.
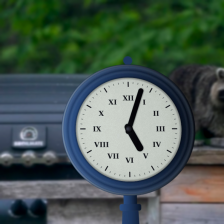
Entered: 5.03
